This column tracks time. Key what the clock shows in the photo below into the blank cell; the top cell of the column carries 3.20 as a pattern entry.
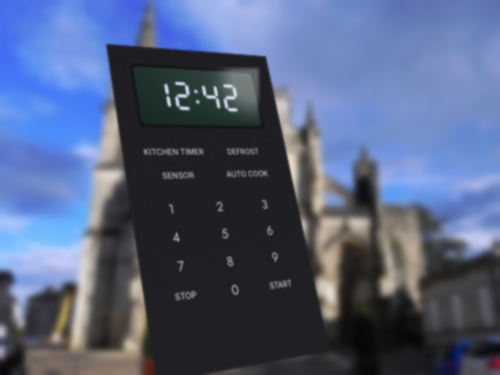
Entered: 12.42
